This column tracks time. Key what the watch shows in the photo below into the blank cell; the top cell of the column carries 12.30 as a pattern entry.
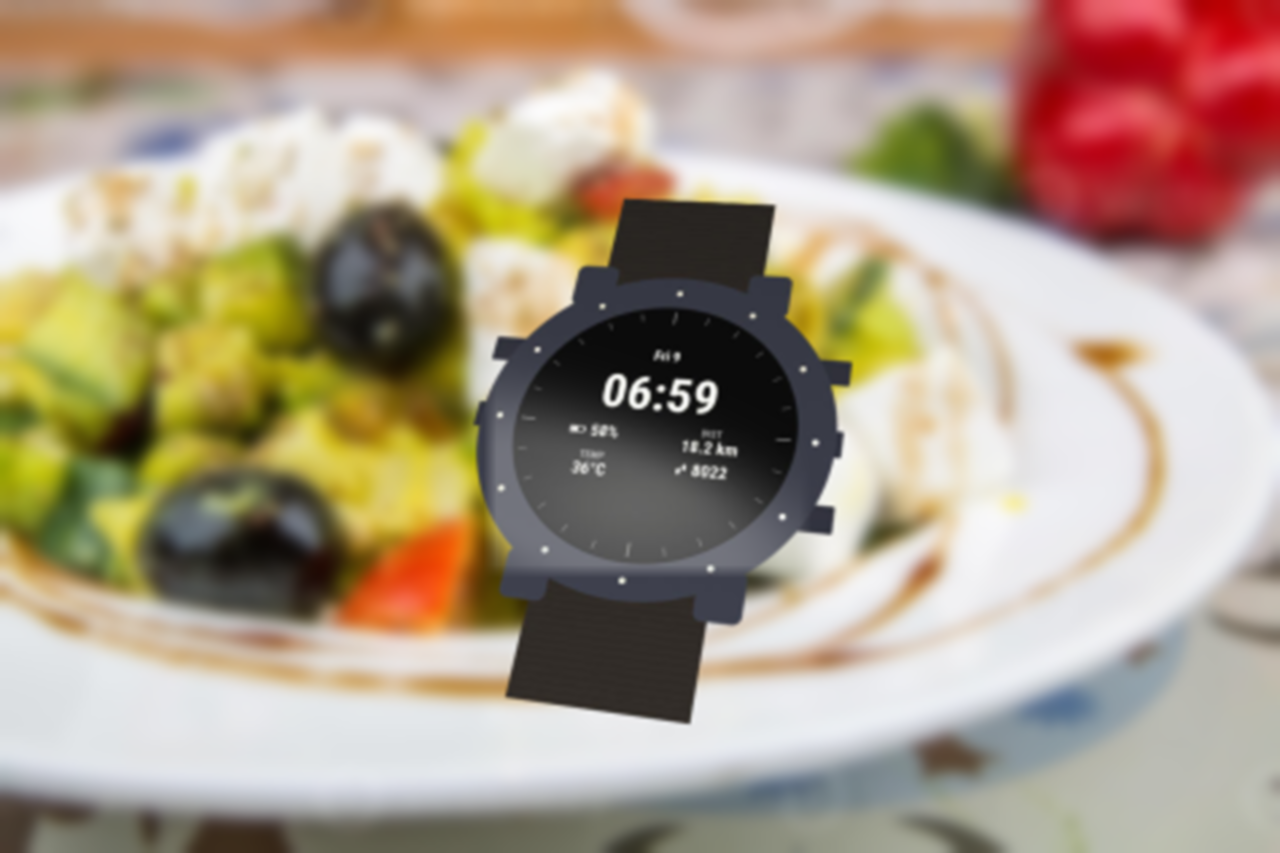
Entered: 6.59
